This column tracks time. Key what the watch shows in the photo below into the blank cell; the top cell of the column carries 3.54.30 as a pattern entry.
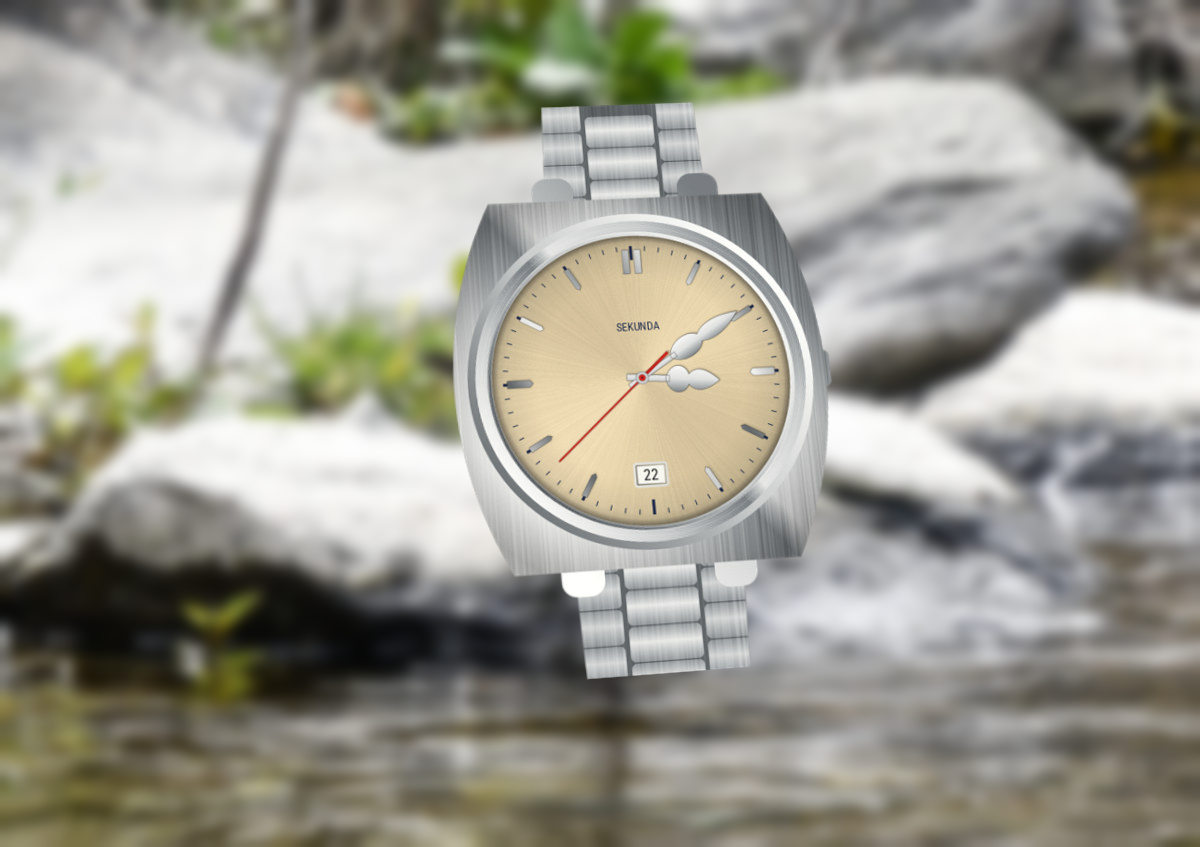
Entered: 3.09.38
